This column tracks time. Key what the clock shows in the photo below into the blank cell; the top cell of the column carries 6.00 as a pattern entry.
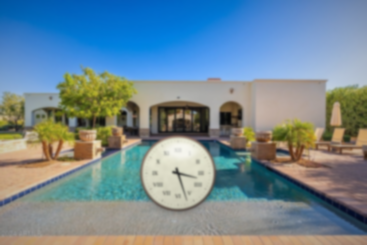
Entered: 3.27
